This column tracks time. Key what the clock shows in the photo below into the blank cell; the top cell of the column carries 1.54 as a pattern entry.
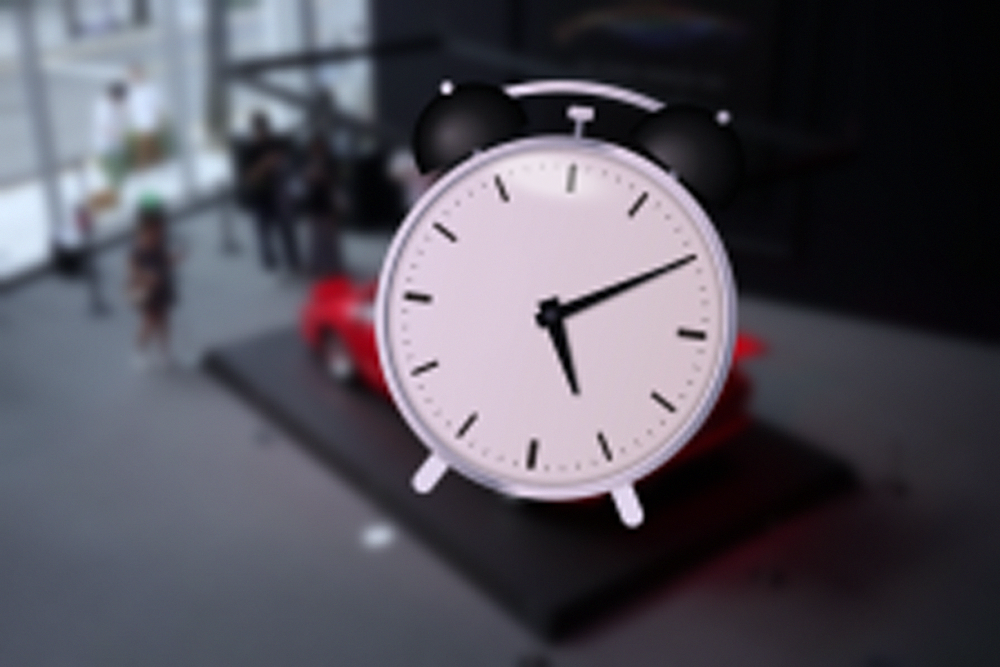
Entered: 5.10
